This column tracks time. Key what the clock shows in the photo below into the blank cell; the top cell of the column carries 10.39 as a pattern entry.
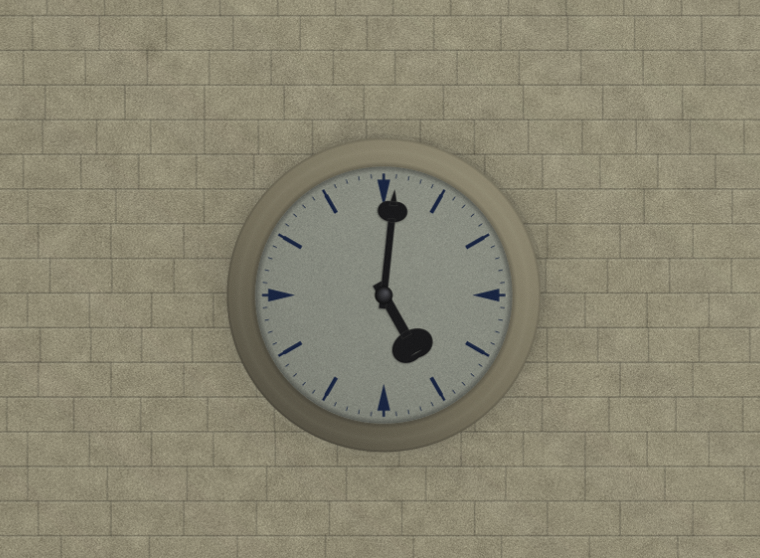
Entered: 5.01
